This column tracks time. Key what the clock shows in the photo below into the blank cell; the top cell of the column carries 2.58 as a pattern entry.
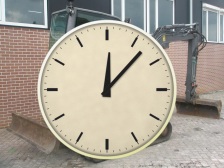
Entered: 12.07
